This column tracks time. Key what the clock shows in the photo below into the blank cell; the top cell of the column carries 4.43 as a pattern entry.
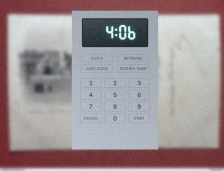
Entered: 4.06
